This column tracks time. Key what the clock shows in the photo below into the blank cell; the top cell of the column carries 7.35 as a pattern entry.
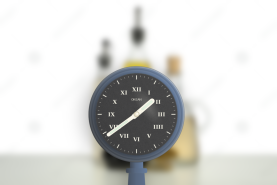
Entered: 1.39
